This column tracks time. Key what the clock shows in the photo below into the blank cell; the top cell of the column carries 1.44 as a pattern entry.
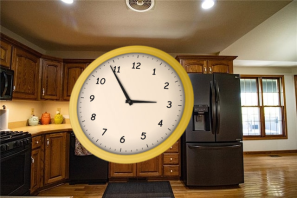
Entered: 2.54
